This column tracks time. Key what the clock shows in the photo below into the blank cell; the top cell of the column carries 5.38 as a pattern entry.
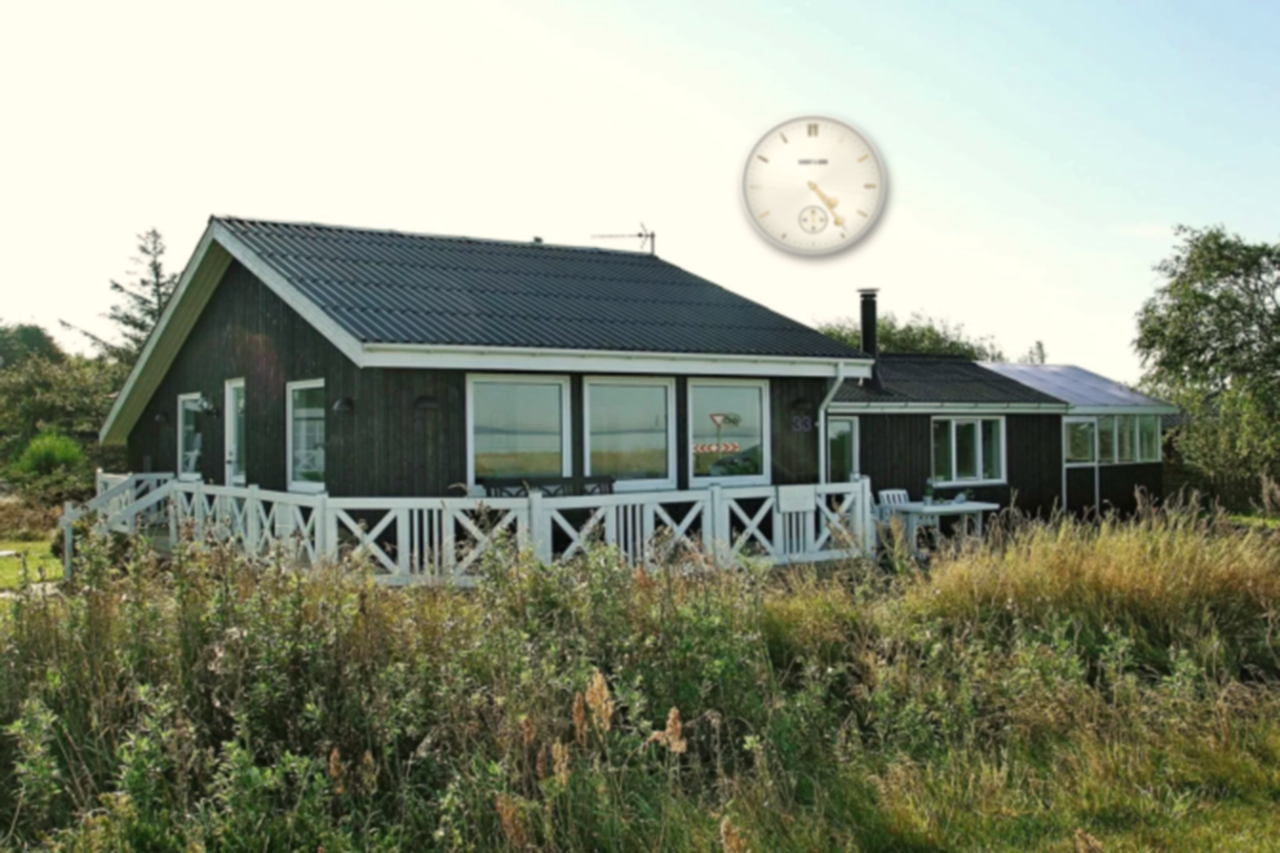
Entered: 4.24
